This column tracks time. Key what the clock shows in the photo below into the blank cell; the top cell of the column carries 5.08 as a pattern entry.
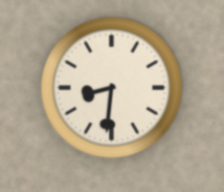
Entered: 8.31
